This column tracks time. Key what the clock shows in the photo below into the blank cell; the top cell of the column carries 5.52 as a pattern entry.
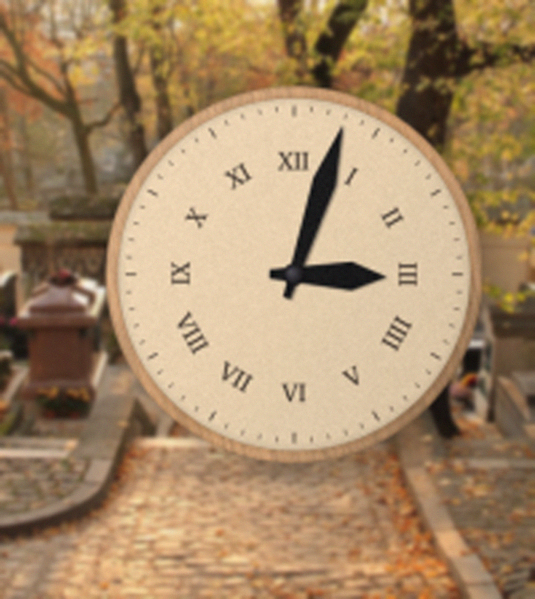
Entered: 3.03
